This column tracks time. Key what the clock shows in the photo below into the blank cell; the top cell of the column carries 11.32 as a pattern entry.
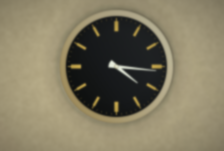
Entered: 4.16
